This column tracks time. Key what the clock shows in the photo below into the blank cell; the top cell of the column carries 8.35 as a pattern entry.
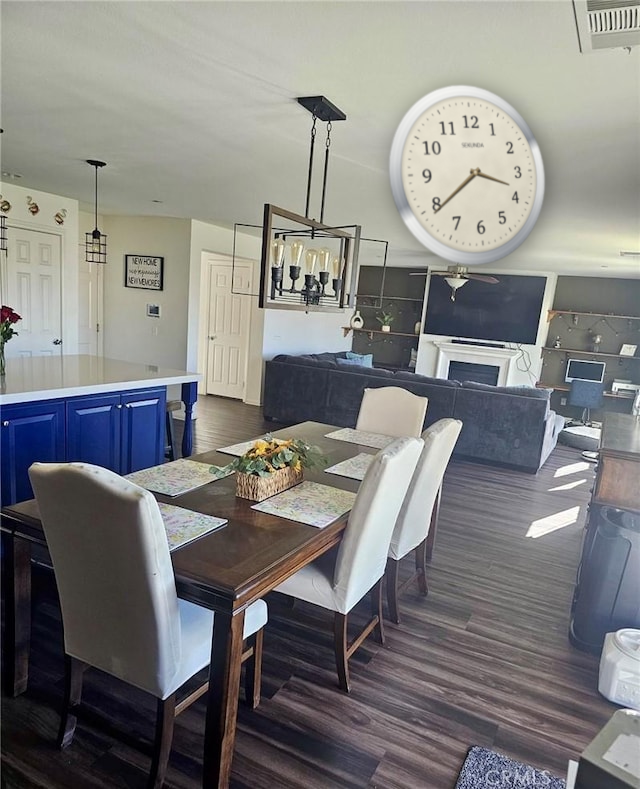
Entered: 3.39
